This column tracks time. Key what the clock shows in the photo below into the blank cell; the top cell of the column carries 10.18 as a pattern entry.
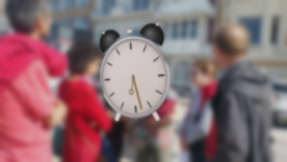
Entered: 6.28
